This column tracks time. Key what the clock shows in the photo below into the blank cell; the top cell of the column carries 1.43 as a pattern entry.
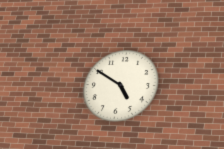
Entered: 4.50
